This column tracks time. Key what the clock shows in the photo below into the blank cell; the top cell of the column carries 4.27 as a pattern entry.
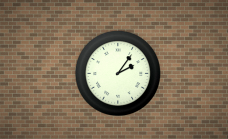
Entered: 2.06
